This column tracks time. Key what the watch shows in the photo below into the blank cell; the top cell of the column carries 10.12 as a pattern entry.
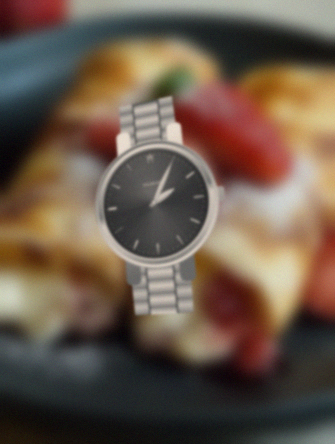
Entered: 2.05
